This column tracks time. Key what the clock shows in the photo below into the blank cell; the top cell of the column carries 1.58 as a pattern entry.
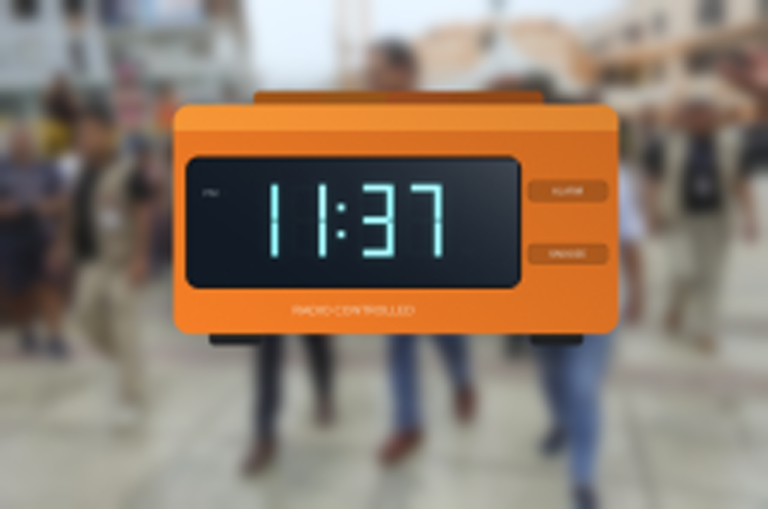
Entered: 11.37
